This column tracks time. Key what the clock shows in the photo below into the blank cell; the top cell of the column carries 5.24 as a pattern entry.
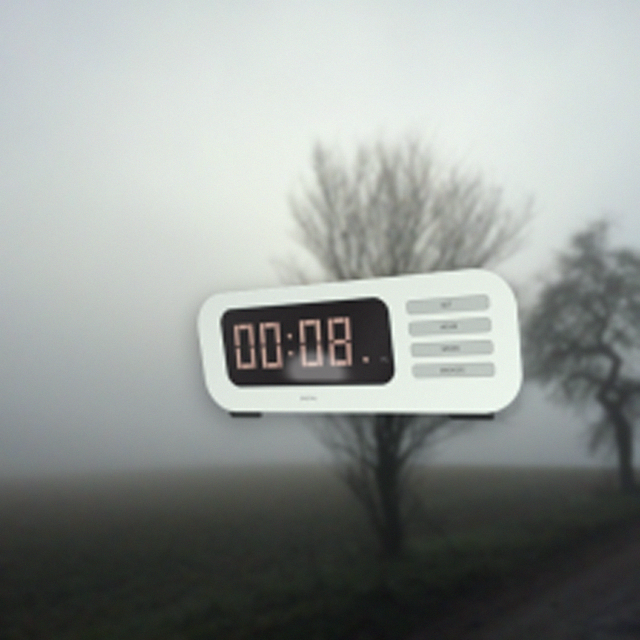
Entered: 0.08
